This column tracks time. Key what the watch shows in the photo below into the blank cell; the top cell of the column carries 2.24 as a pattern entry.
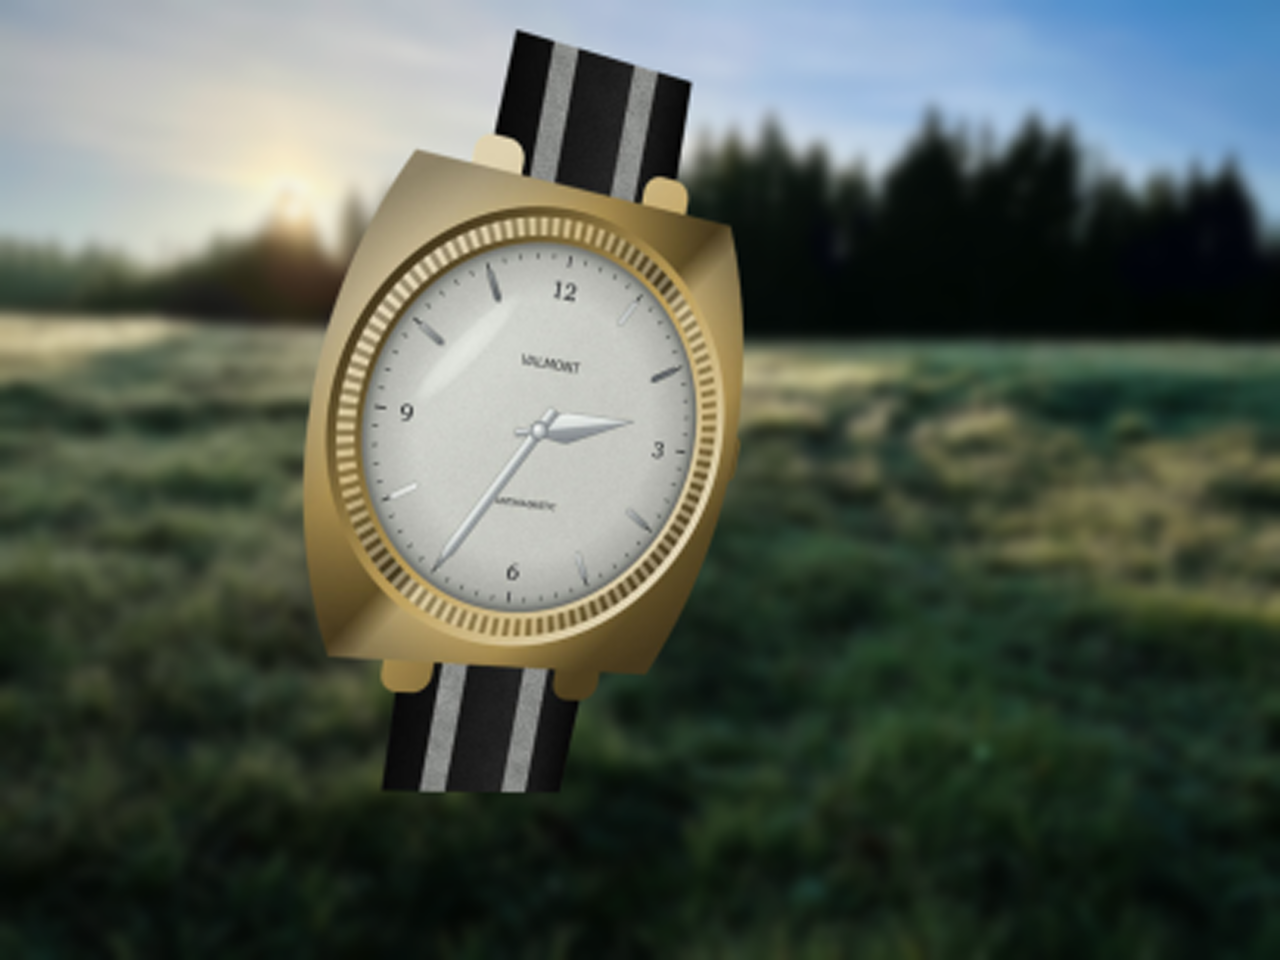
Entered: 2.35
